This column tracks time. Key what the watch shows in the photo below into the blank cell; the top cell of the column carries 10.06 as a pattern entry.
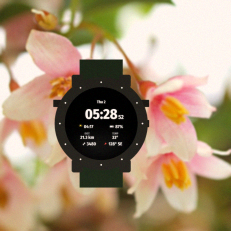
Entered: 5.28
